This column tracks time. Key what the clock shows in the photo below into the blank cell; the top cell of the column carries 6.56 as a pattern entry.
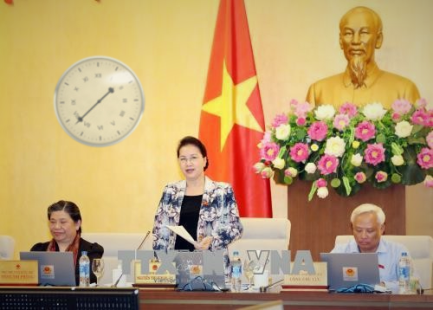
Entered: 1.38
